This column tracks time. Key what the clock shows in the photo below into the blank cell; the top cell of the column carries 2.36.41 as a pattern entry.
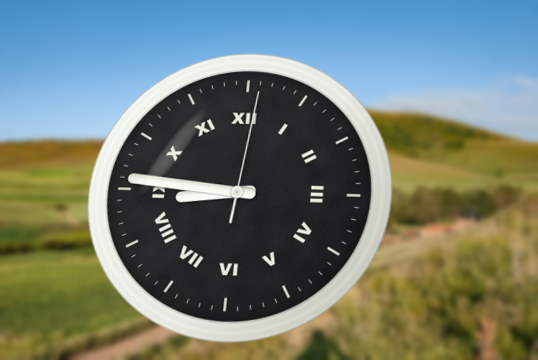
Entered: 8.46.01
